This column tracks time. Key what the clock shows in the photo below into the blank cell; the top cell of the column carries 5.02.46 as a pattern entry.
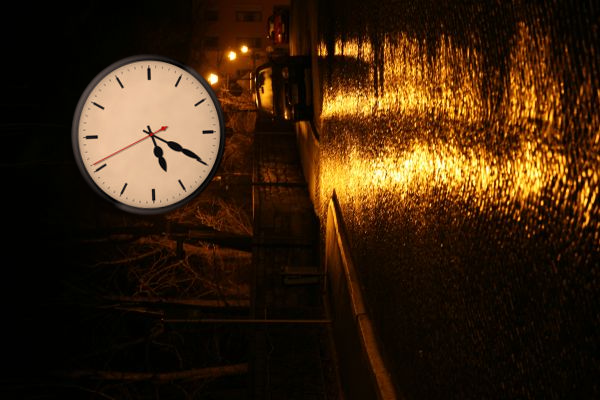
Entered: 5.19.41
